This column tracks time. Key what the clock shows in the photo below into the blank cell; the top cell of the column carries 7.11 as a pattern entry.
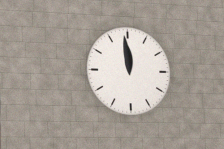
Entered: 11.59
